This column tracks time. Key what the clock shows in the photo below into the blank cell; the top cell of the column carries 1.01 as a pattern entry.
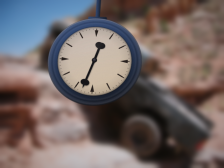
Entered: 12.33
